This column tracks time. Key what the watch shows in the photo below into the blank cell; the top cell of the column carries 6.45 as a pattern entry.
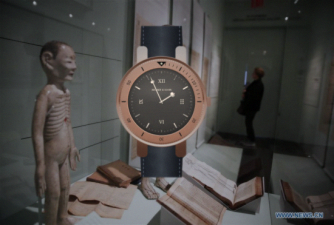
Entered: 1.56
